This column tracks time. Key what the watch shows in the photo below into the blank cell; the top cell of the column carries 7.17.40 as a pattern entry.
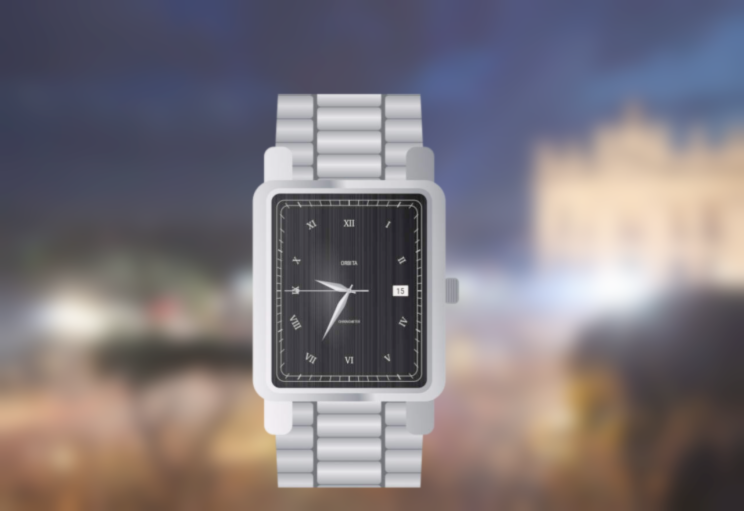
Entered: 9.34.45
